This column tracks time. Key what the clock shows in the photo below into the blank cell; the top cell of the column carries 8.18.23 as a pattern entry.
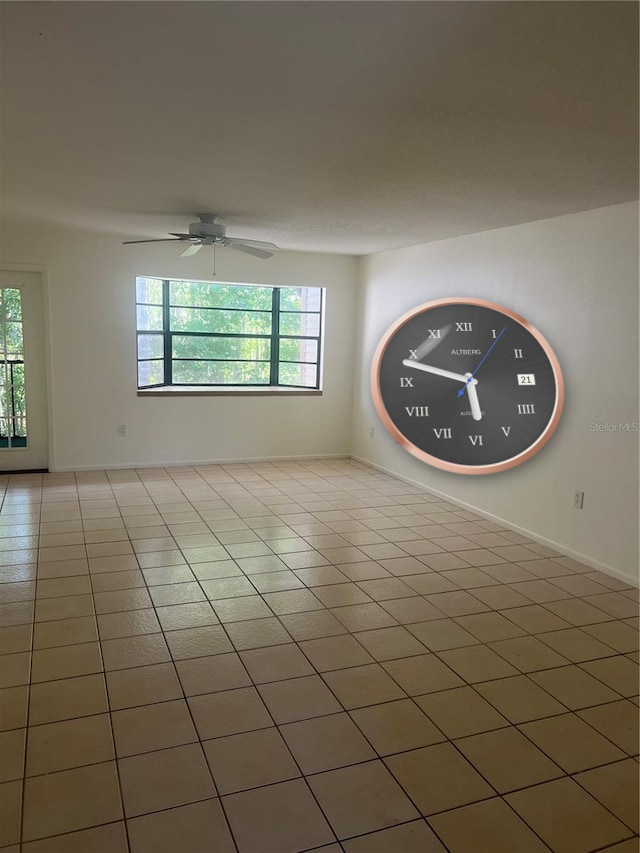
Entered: 5.48.06
